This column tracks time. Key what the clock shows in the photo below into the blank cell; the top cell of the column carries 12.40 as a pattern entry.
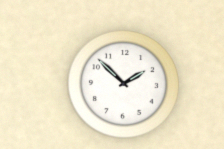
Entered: 1.52
